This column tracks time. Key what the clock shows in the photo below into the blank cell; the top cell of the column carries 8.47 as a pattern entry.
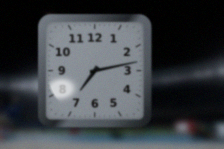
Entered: 7.13
